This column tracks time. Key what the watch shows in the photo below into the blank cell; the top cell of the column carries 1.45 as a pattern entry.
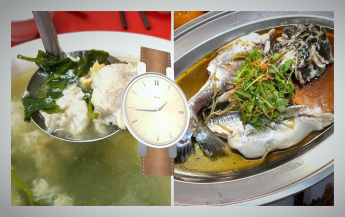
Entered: 1.44
